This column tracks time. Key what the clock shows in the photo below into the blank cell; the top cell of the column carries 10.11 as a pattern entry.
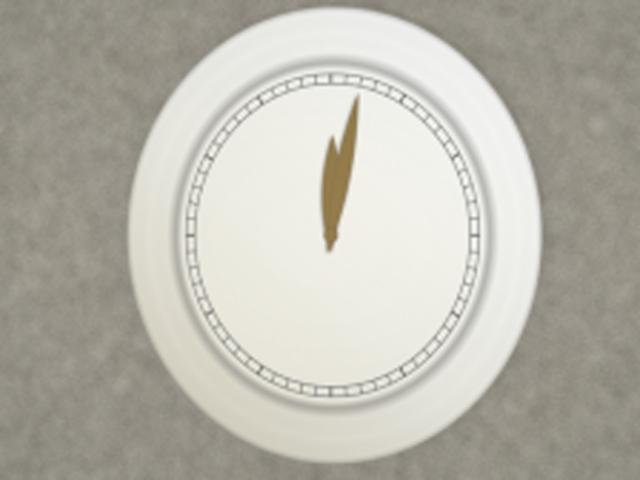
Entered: 12.02
